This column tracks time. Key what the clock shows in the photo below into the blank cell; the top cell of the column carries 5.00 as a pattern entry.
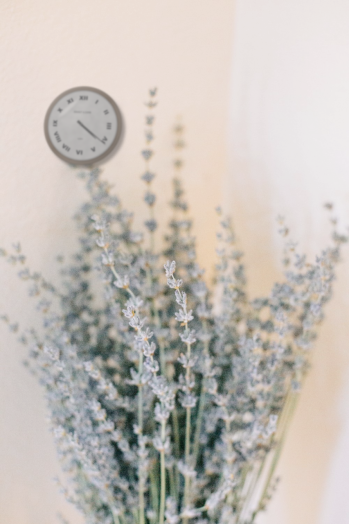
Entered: 4.21
